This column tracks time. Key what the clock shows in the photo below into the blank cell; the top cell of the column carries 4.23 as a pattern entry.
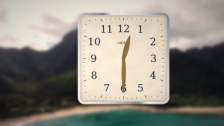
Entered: 12.30
